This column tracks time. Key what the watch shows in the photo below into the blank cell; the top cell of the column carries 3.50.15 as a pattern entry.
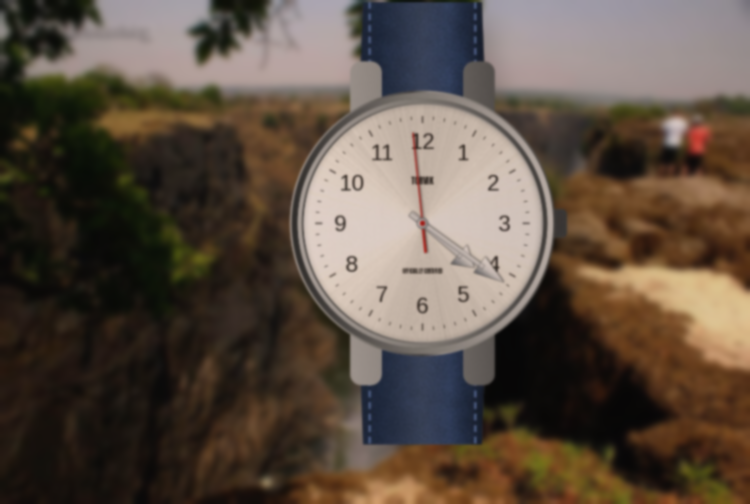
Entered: 4.20.59
